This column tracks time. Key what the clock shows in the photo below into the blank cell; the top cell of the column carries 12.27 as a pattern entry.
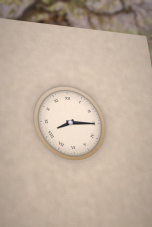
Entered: 8.15
